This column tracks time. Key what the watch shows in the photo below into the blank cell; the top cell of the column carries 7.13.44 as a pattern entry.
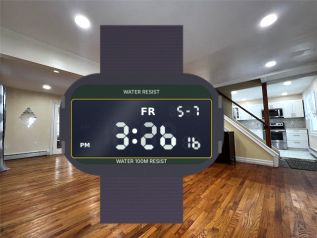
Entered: 3.26.16
